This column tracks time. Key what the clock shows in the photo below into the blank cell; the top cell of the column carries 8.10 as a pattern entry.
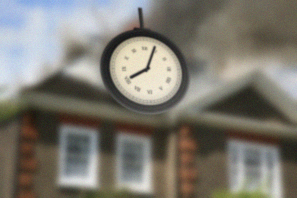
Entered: 8.04
